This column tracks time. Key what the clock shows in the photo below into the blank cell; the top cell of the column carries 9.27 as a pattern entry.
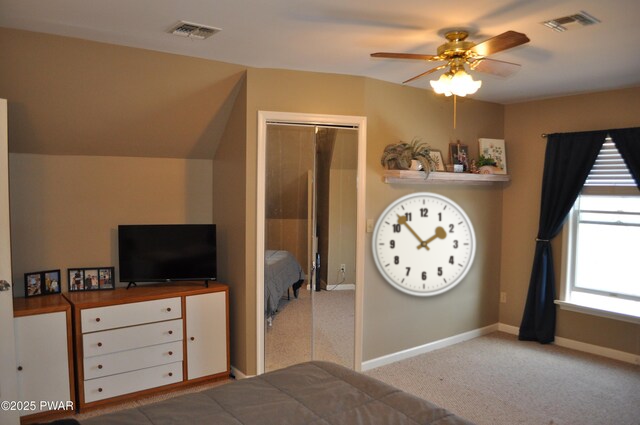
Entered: 1.53
